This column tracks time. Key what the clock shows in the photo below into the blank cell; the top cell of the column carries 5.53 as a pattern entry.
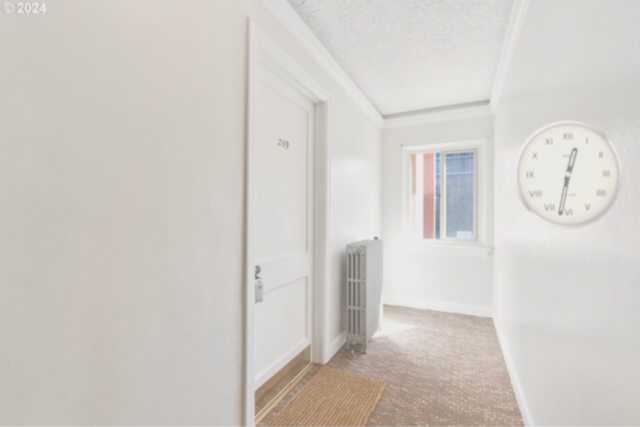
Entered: 12.32
